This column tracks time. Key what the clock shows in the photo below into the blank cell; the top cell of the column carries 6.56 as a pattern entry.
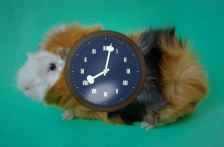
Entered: 8.02
